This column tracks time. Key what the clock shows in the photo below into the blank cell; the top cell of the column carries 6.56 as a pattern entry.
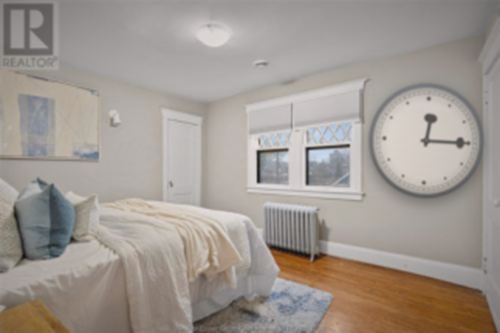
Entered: 12.15
